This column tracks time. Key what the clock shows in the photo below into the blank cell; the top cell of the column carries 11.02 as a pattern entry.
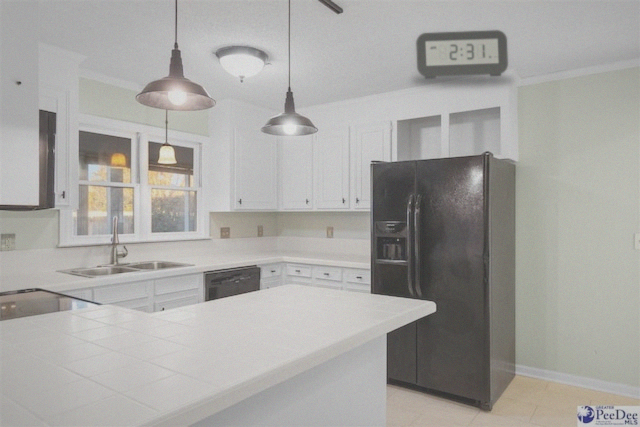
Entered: 2.31
